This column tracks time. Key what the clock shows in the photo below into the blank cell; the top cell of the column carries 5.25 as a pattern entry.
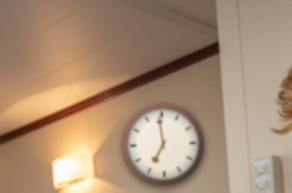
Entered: 6.59
